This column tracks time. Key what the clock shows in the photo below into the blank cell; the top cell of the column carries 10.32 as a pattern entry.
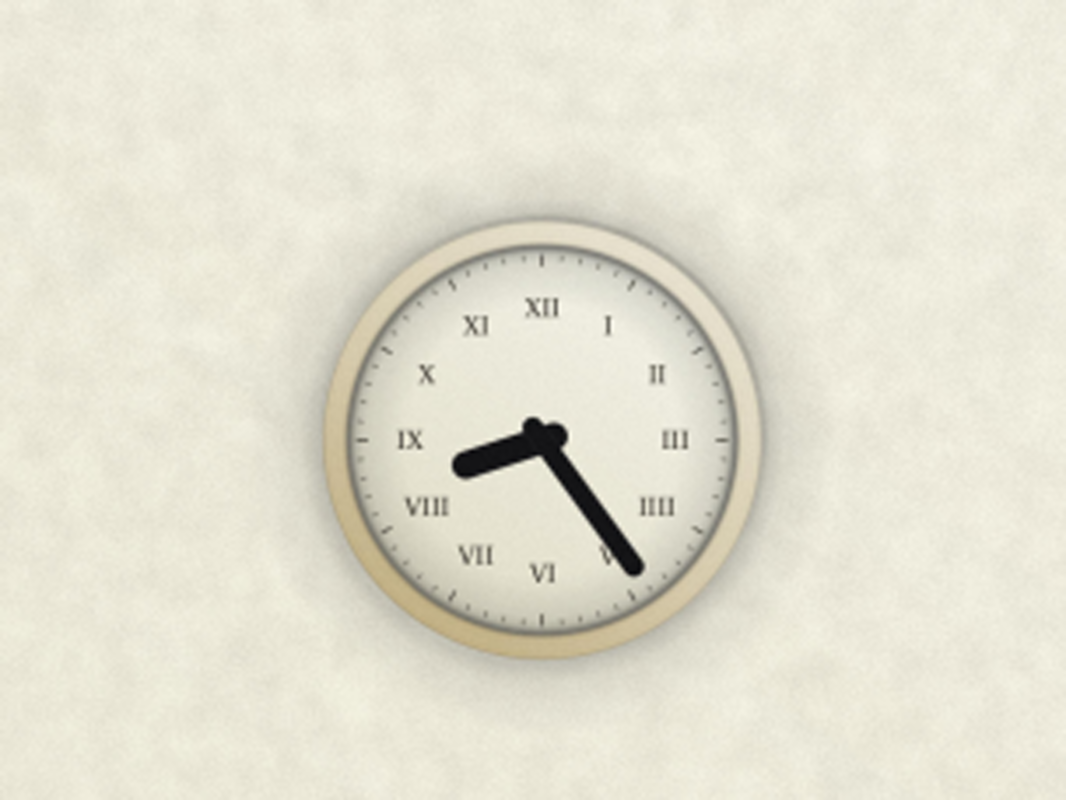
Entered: 8.24
